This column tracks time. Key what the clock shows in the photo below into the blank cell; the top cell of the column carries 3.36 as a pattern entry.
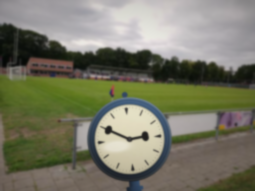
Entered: 2.50
